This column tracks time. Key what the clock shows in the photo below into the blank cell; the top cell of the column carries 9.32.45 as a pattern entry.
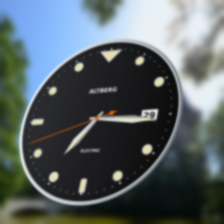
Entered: 7.15.42
